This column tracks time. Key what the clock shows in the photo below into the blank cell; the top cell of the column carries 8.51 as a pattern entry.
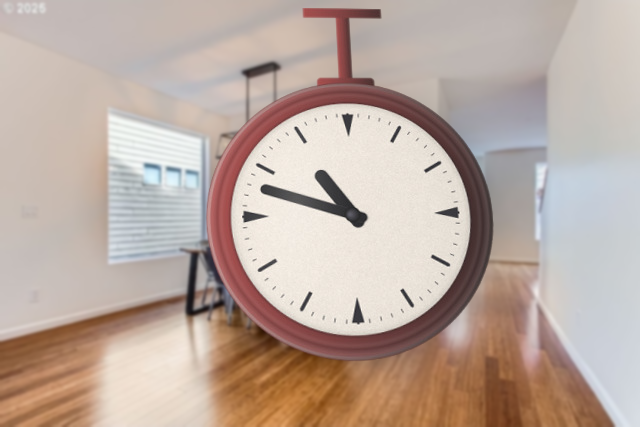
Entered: 10.48
